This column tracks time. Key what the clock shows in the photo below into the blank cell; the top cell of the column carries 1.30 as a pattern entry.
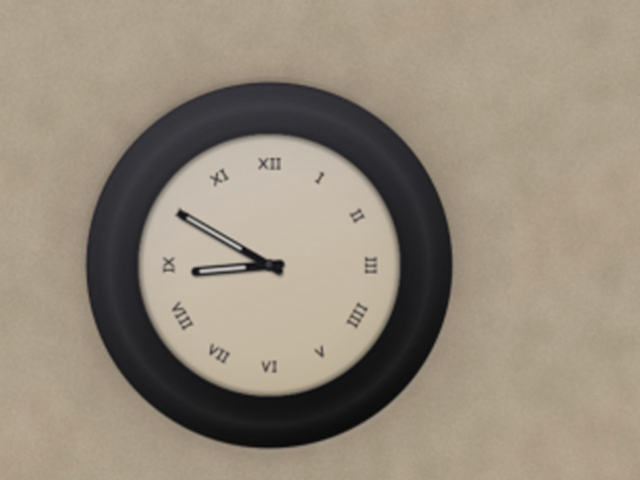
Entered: 8.50
